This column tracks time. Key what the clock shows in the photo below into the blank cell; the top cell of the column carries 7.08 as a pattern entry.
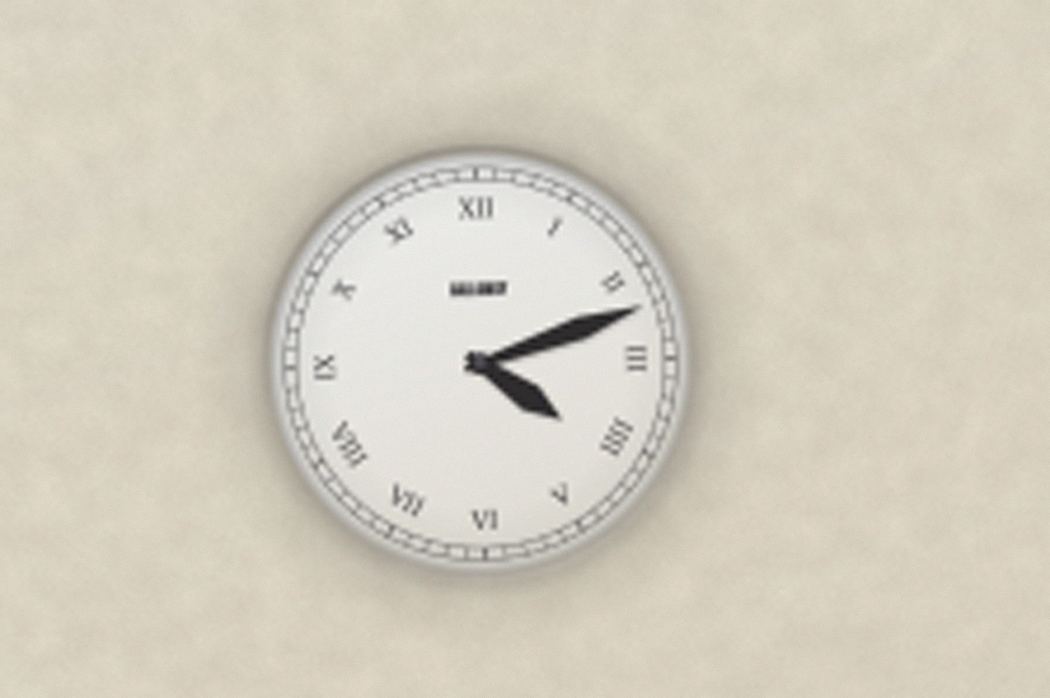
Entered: 4.12
